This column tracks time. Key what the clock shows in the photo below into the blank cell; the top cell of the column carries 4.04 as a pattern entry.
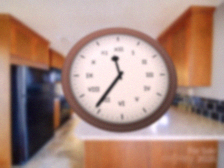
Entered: 11.36
